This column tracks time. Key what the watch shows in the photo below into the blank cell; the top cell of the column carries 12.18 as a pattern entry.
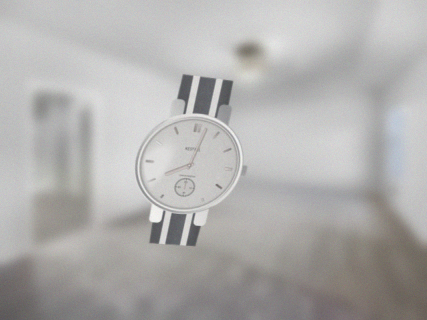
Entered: 8.02
